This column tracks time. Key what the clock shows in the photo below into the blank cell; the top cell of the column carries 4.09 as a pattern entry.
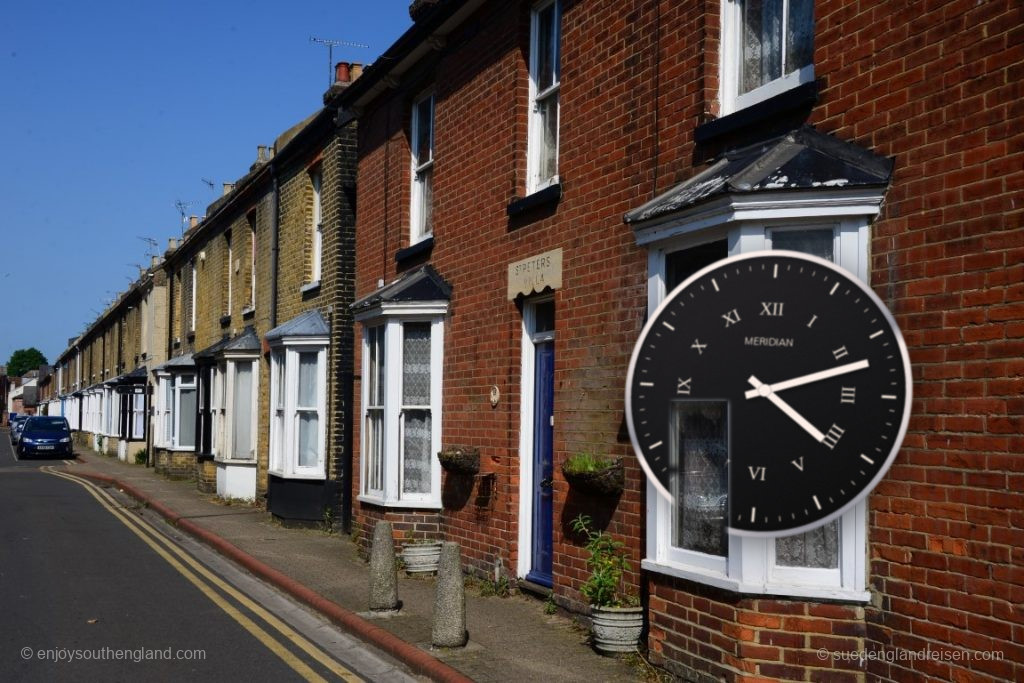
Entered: 4.12
